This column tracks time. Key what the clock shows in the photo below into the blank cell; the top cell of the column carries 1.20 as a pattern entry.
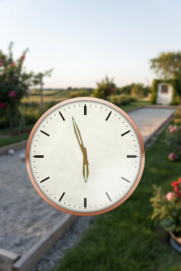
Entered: 5.57
